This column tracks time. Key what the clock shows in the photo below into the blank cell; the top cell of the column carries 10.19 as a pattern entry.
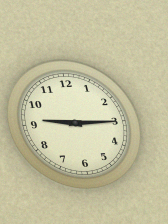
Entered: 9.15
